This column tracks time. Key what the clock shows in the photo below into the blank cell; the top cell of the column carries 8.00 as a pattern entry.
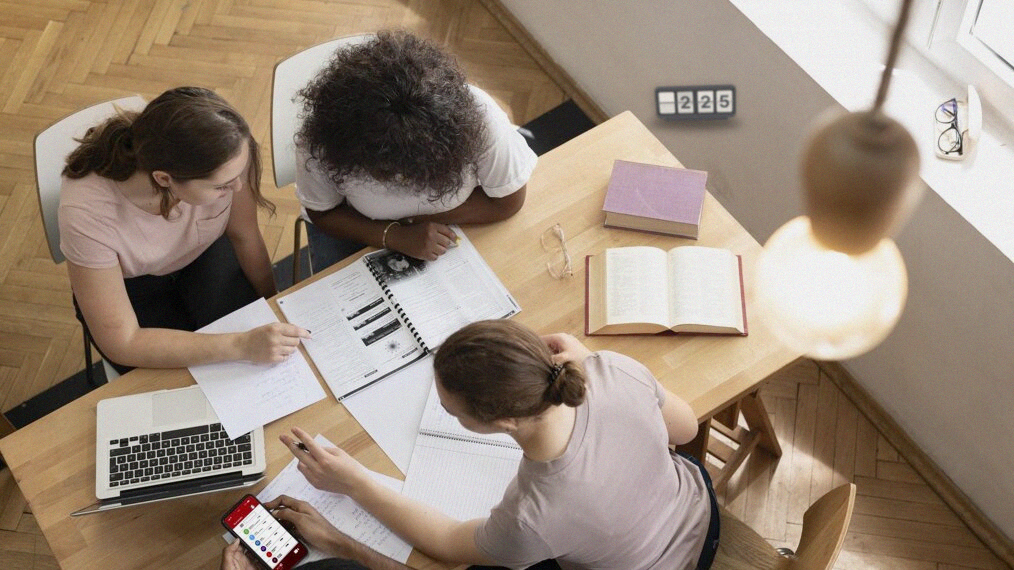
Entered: 2.25
